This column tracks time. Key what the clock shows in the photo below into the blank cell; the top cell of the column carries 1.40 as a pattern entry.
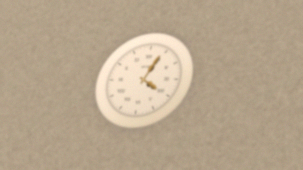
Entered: 4.04
